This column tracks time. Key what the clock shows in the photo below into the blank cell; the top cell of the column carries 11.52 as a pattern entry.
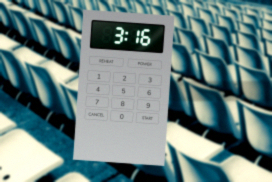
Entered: 3.16
